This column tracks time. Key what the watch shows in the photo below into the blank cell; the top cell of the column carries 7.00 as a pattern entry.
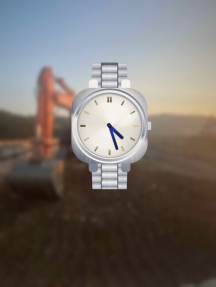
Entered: 4.27
